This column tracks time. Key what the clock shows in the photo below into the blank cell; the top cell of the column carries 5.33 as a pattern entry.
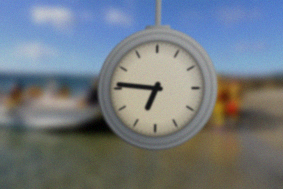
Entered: 6.46
